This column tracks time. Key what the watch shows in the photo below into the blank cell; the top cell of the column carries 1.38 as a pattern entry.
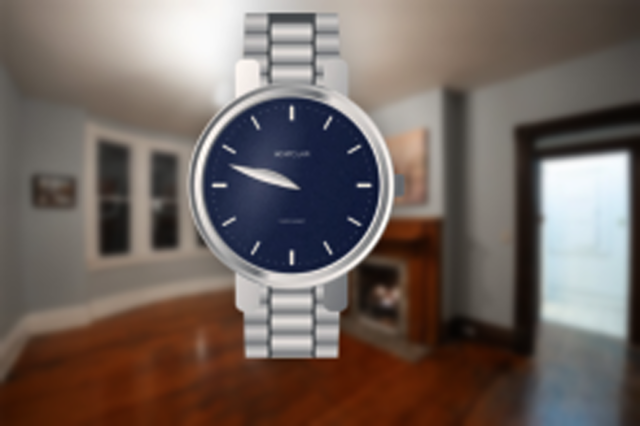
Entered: 9.48
